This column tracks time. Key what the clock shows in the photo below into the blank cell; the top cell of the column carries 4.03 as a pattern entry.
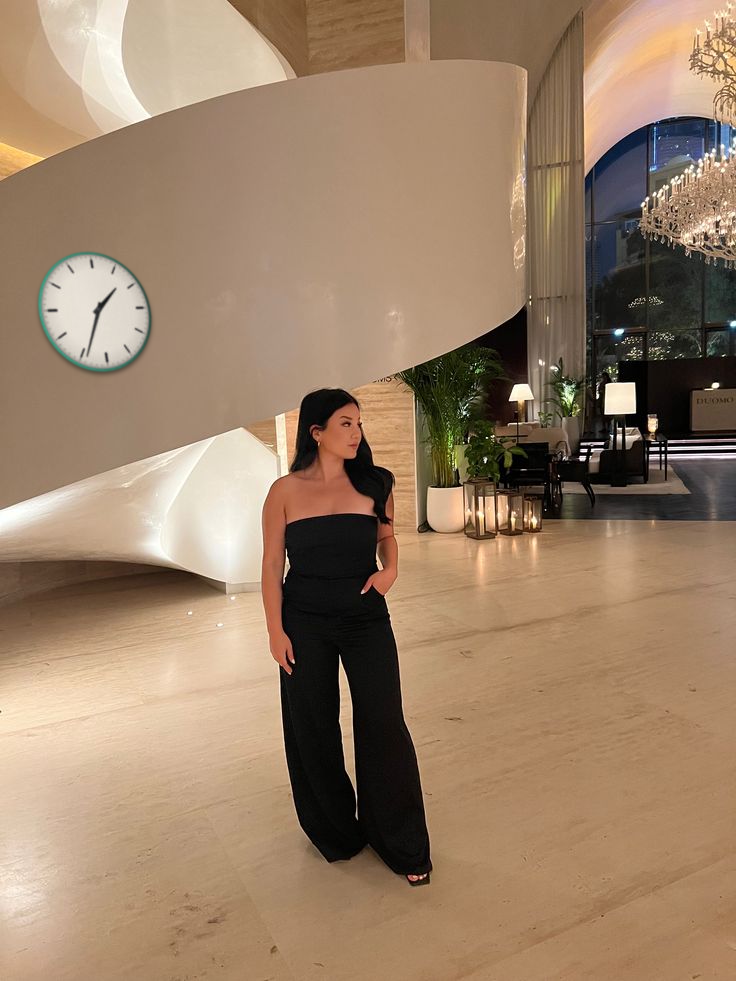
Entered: 1.34
